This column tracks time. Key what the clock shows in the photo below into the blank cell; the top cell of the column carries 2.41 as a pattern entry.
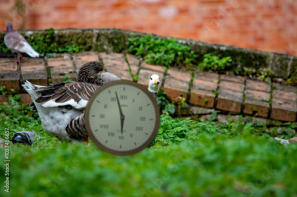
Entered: 5.57
